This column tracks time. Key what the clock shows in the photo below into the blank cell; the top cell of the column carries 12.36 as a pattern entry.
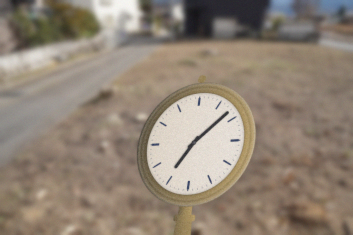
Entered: 7.08
